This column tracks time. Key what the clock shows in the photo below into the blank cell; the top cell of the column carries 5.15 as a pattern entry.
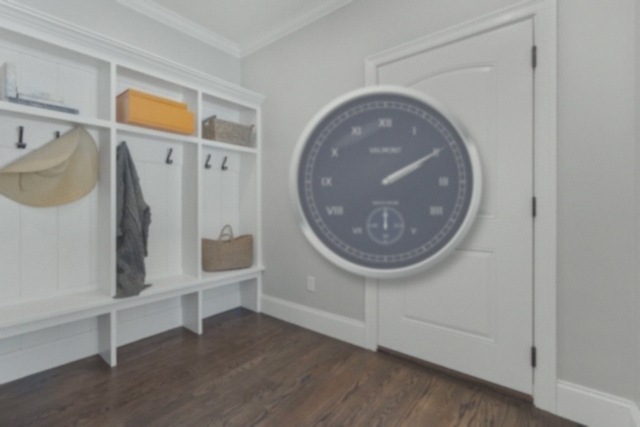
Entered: 2.10
